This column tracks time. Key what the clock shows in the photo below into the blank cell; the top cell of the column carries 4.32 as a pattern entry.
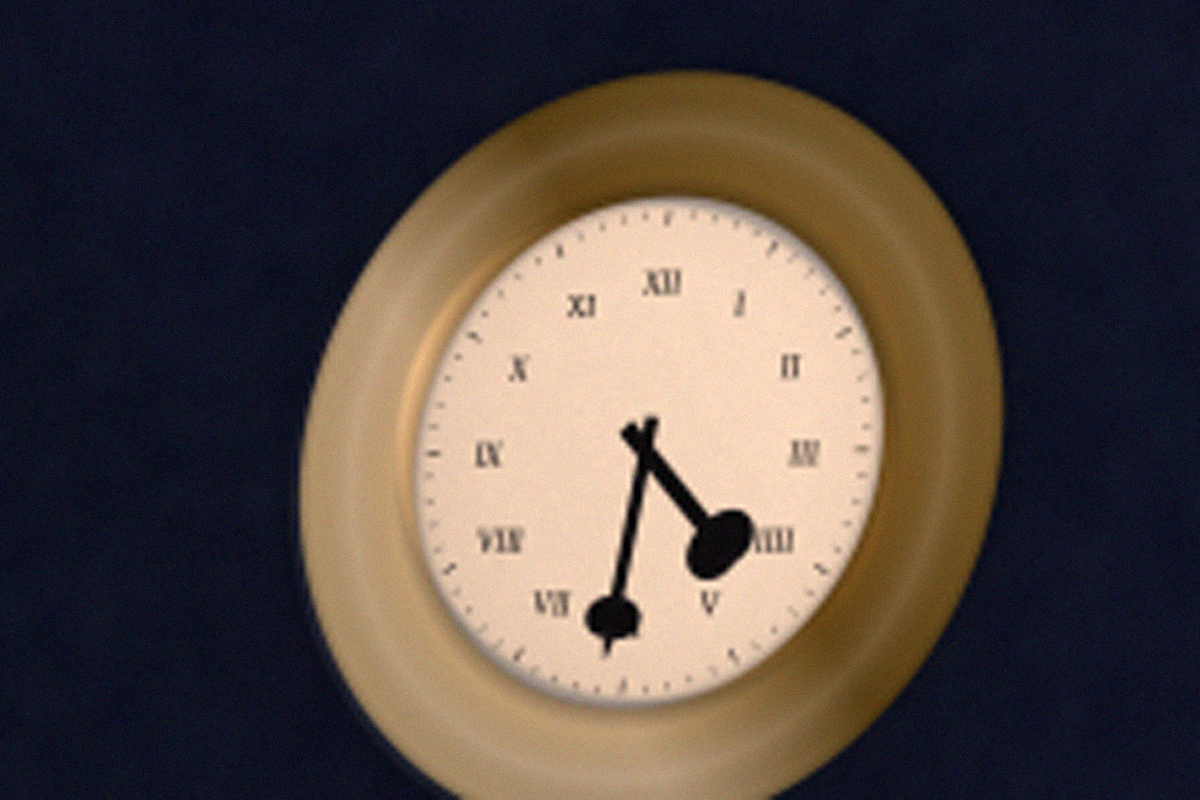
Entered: 4.31
